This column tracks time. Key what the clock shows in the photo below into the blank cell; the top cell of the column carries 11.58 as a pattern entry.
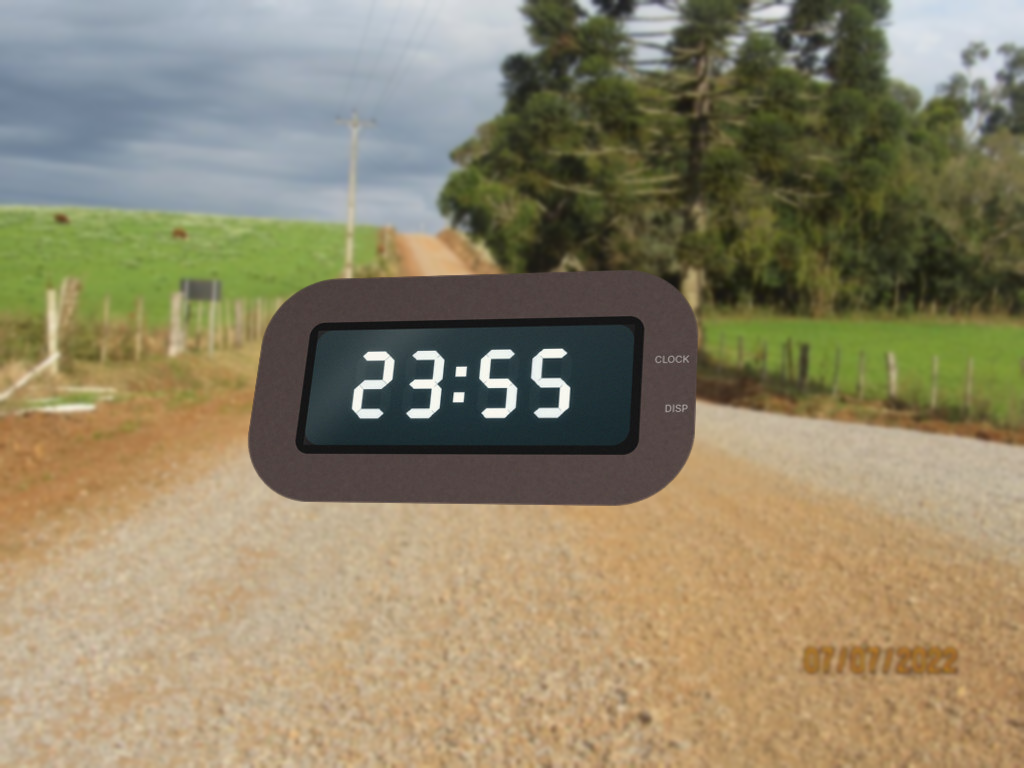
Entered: 23.55
